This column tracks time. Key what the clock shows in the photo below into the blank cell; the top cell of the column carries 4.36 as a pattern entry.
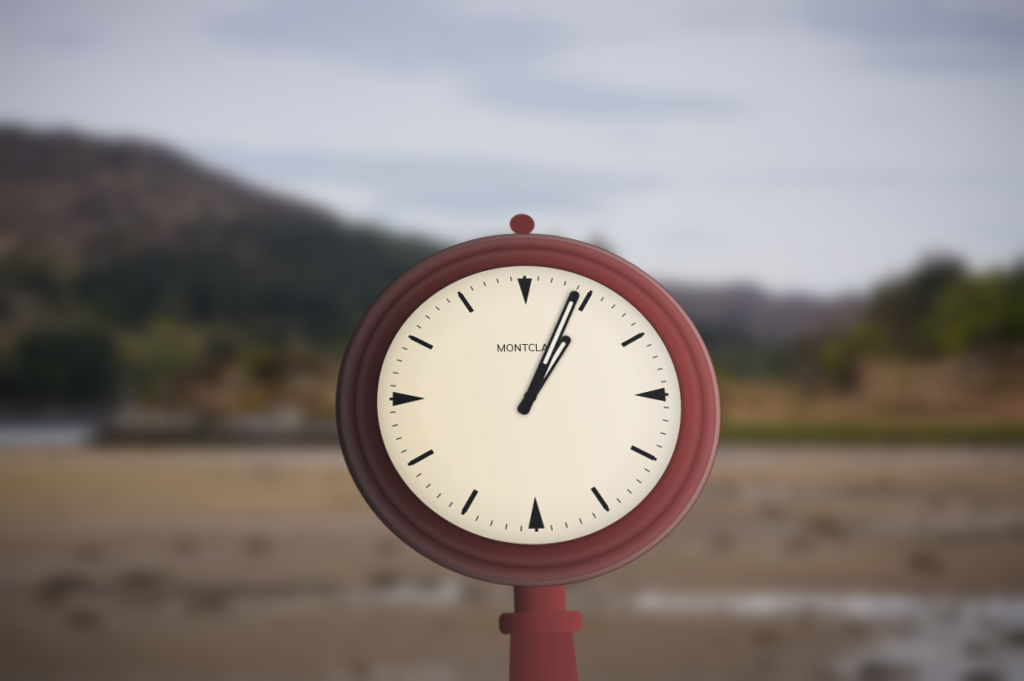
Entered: 1.04
